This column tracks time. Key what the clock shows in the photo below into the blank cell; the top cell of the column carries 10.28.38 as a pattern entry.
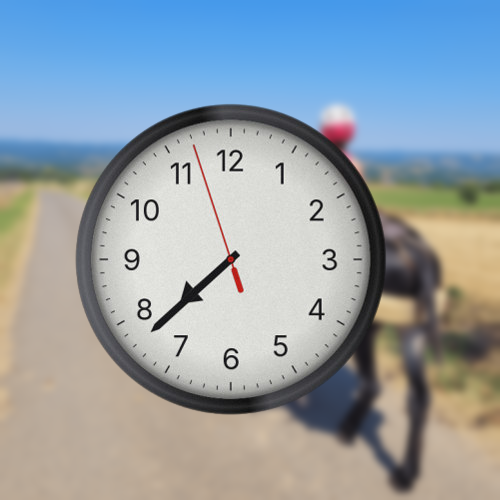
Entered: 7.37.57
